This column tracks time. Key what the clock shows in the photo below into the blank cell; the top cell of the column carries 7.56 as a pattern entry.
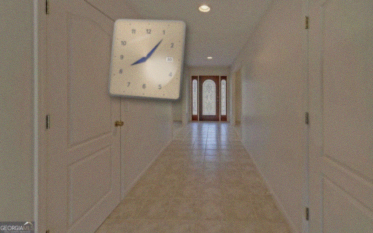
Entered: 8.06
